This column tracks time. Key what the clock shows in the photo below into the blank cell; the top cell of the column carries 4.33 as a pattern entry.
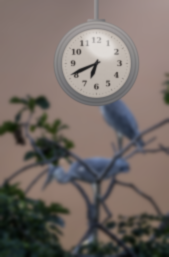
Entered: 6.41
